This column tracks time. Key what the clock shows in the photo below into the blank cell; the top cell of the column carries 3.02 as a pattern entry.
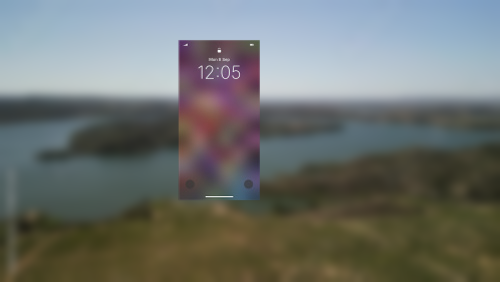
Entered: 12.05
